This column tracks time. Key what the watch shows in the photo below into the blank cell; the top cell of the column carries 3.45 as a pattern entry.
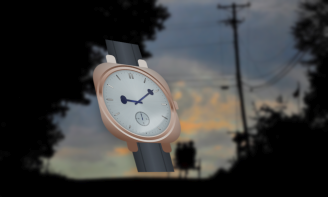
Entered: 9.09
